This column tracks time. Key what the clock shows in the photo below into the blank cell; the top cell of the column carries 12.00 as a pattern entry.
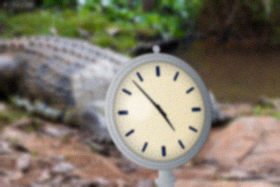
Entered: 4.53
